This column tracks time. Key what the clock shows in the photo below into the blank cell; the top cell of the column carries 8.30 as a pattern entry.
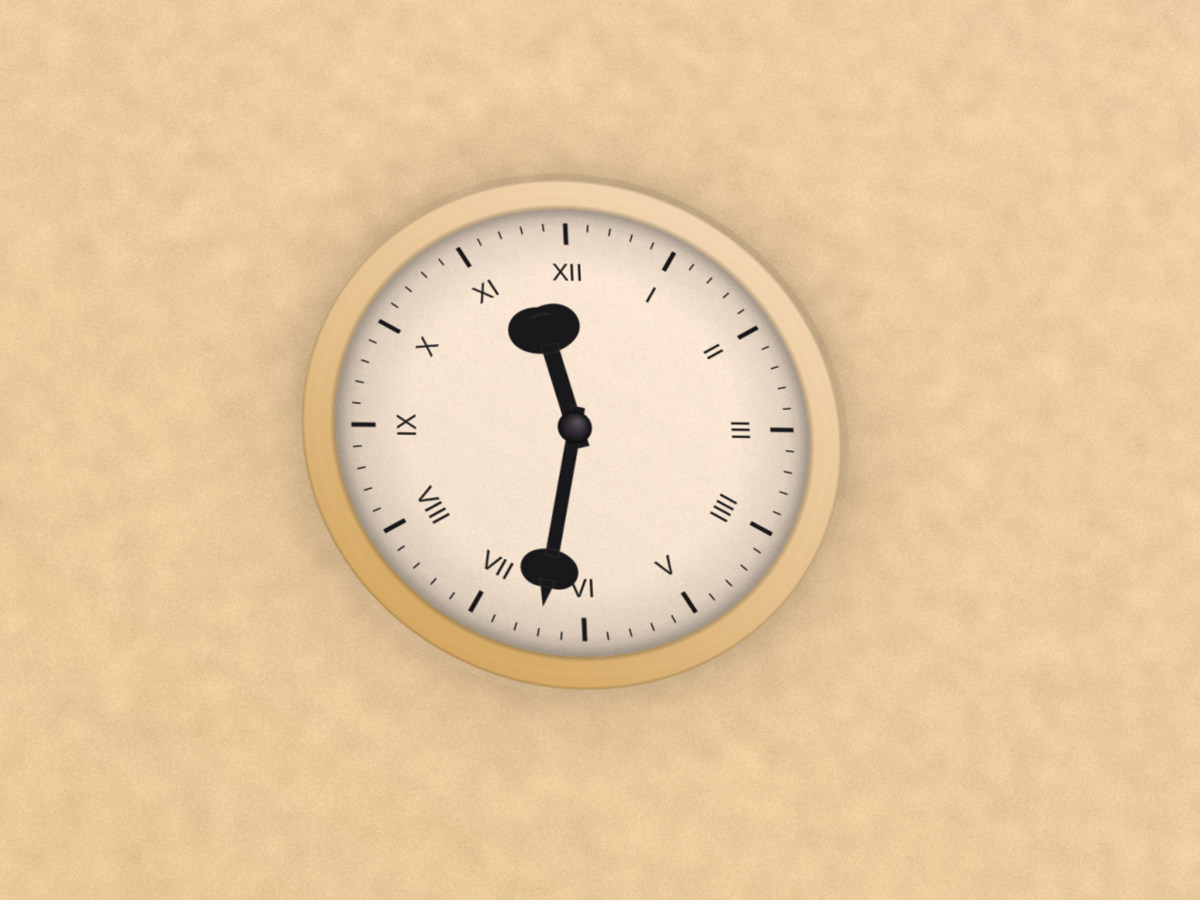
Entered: 11.32
